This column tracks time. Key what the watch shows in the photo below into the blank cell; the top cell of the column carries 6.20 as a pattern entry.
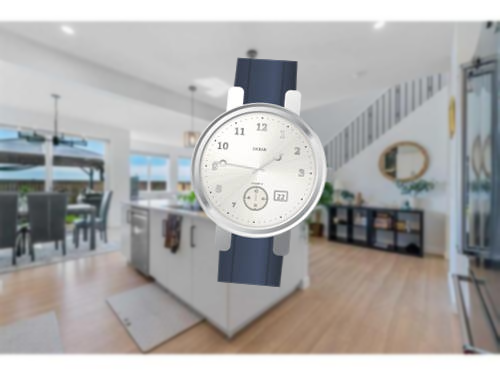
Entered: 1.46
